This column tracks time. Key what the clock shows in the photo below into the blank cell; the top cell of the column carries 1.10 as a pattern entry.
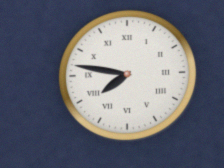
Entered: 7.47
